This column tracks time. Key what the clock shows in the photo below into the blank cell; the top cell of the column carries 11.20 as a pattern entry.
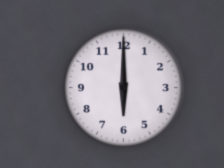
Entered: 6.00
